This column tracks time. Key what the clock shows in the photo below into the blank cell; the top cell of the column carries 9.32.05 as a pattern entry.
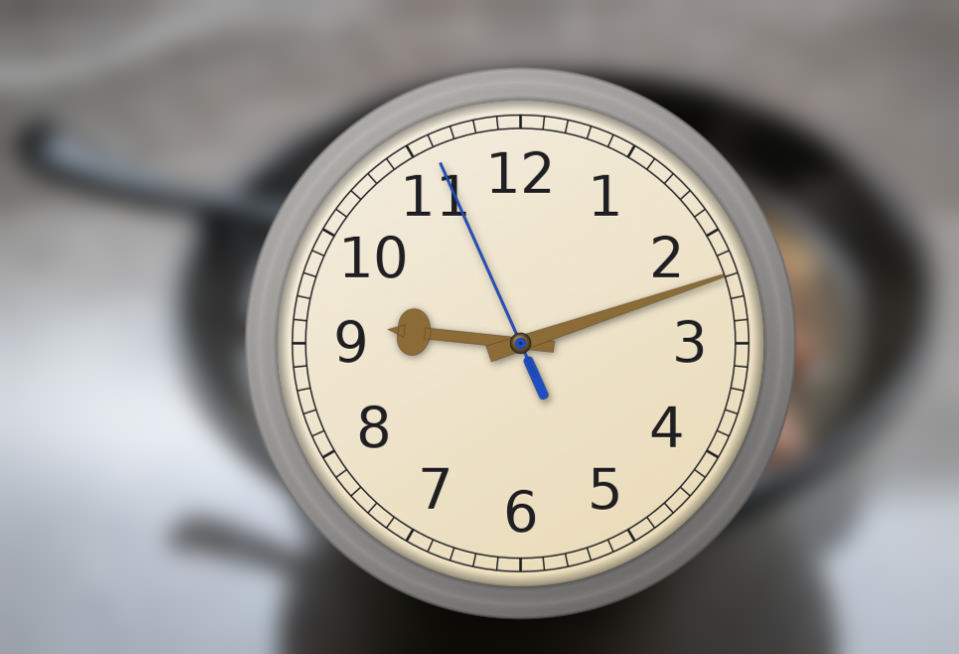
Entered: 9.11.56
